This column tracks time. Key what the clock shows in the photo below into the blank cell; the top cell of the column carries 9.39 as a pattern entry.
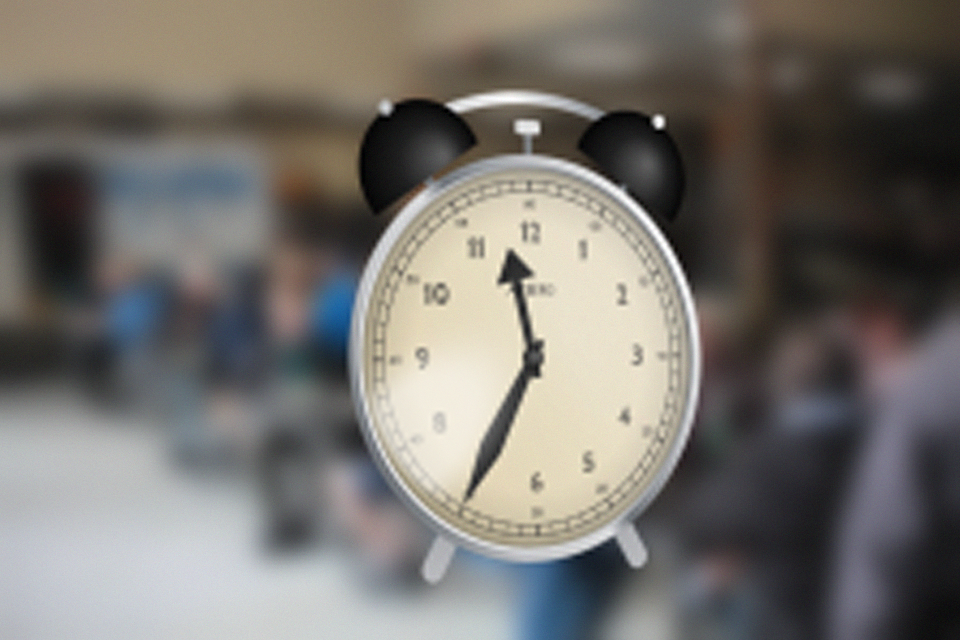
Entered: 11.35
